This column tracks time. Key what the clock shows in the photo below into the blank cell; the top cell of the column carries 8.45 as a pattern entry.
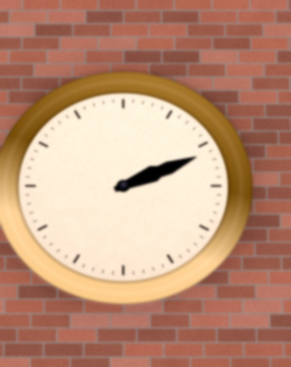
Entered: 2.11
